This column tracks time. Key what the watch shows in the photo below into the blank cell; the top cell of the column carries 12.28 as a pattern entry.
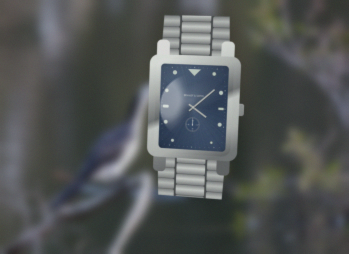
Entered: 4.08
